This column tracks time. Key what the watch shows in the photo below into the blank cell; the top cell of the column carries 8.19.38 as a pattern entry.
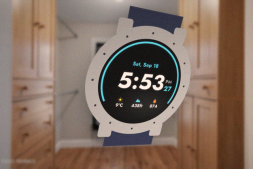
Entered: 5.53.27
